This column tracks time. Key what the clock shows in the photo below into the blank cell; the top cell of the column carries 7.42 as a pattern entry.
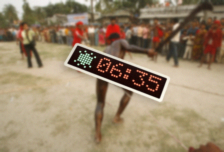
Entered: 6.35
